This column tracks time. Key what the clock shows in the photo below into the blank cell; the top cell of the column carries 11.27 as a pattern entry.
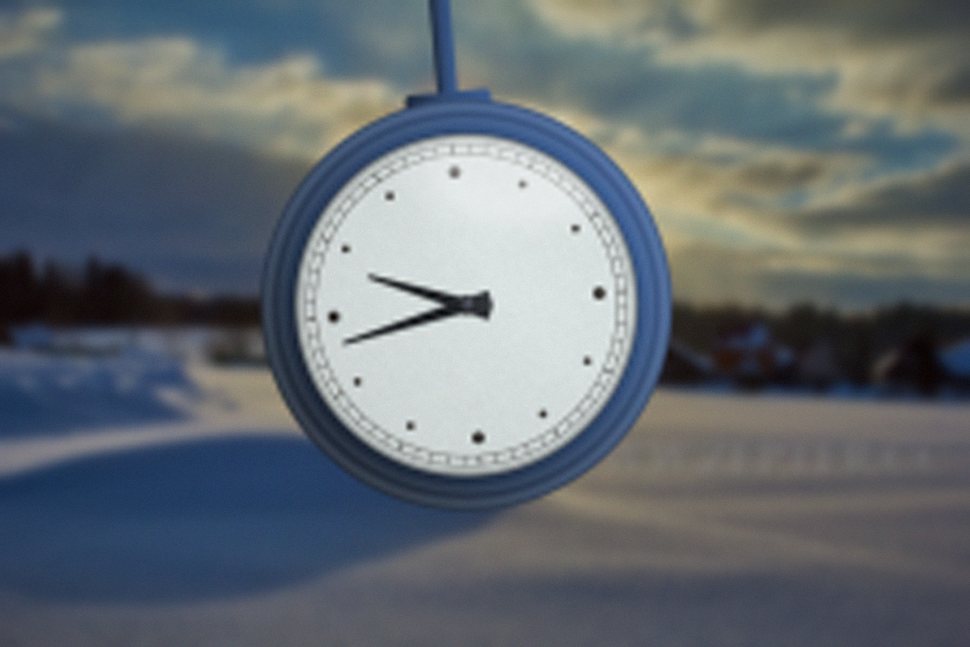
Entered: 9.43
